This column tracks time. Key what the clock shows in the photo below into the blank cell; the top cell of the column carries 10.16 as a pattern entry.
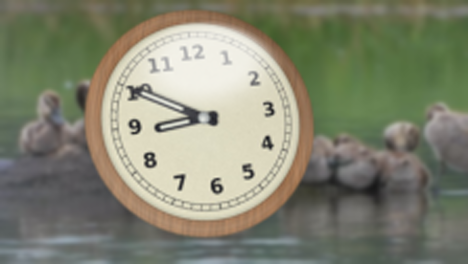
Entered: 8.50
